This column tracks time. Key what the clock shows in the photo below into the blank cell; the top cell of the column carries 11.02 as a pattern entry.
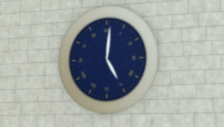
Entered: 5.01
